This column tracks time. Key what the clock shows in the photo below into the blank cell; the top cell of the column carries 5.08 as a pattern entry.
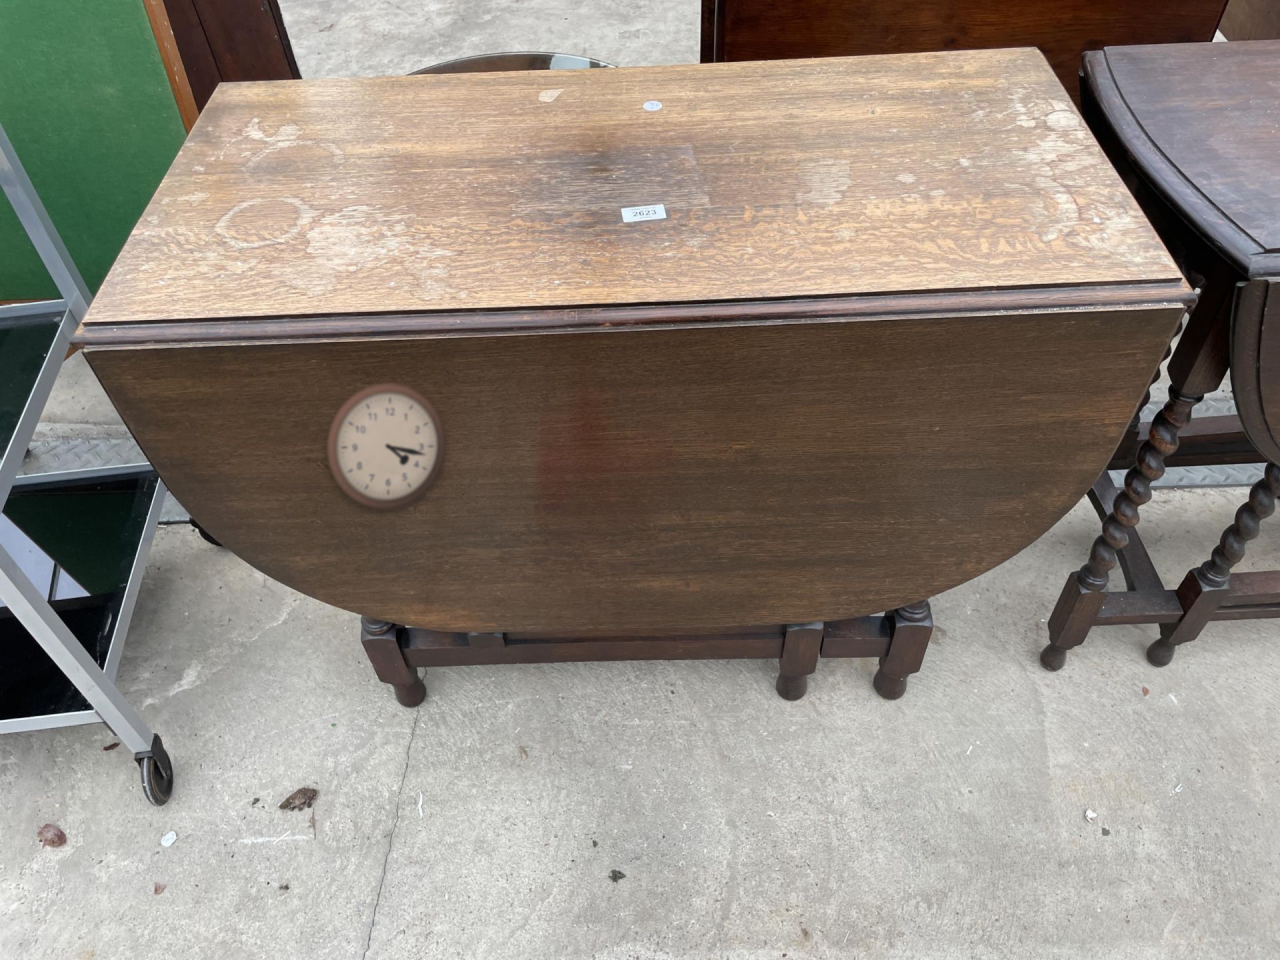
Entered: 4.17
